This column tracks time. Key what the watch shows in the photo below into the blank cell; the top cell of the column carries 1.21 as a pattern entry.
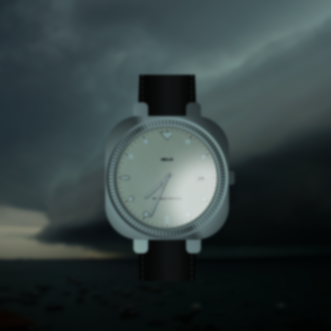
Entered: 7.34
